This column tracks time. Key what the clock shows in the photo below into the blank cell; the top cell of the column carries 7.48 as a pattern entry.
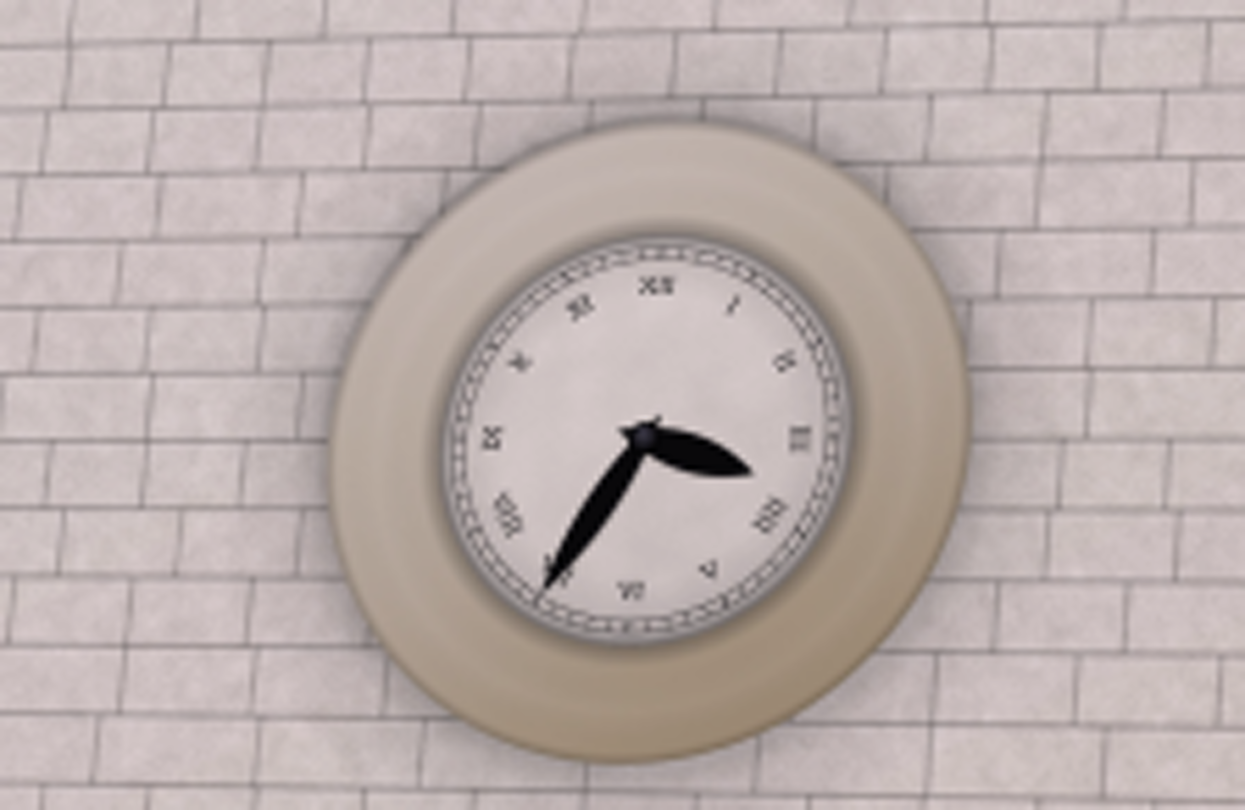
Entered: 3.35
